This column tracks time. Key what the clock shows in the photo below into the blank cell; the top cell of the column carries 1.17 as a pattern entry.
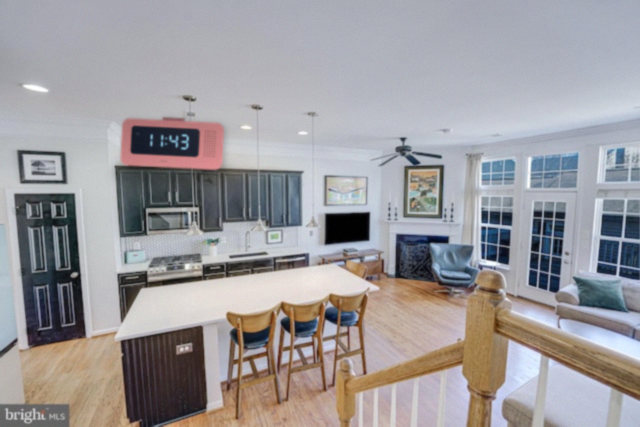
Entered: 11.43
